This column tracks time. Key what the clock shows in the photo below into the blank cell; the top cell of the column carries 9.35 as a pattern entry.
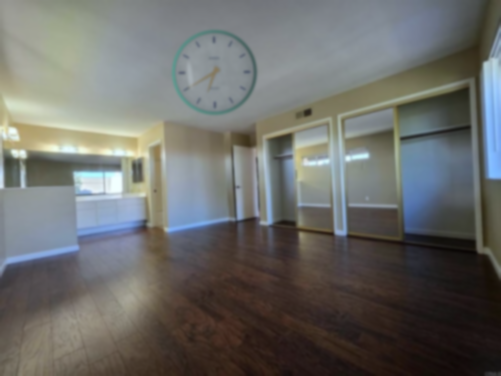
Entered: 6.40
